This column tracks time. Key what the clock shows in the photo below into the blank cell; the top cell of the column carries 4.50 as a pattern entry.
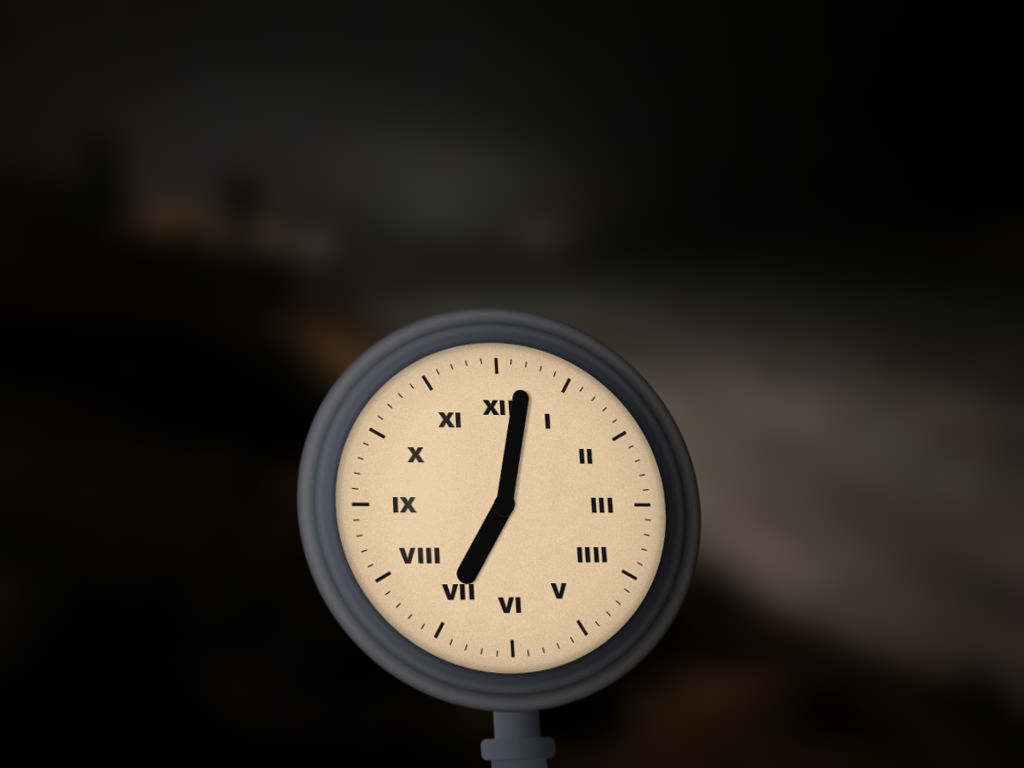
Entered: 7.02
